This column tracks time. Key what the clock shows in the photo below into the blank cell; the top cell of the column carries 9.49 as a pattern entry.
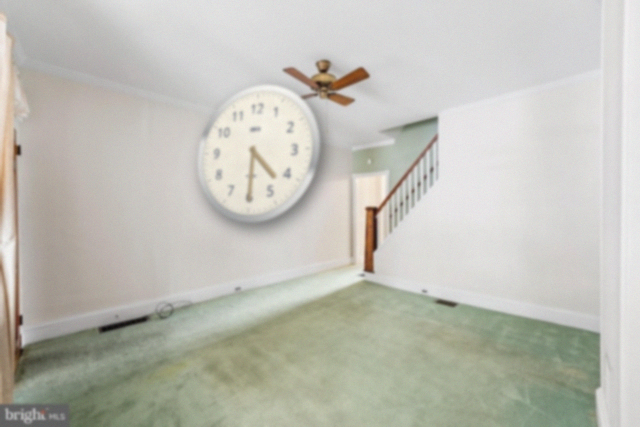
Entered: 4.30
